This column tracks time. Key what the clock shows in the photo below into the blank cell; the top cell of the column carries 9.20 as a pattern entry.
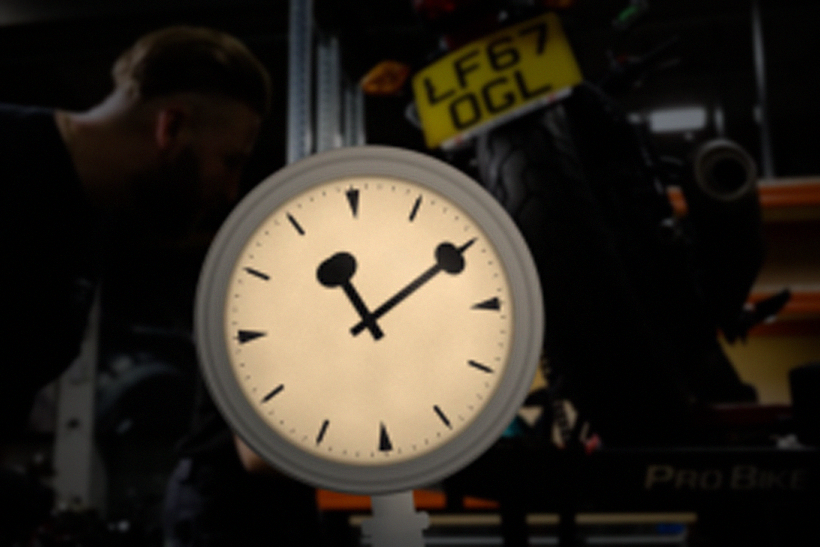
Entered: 11.10
